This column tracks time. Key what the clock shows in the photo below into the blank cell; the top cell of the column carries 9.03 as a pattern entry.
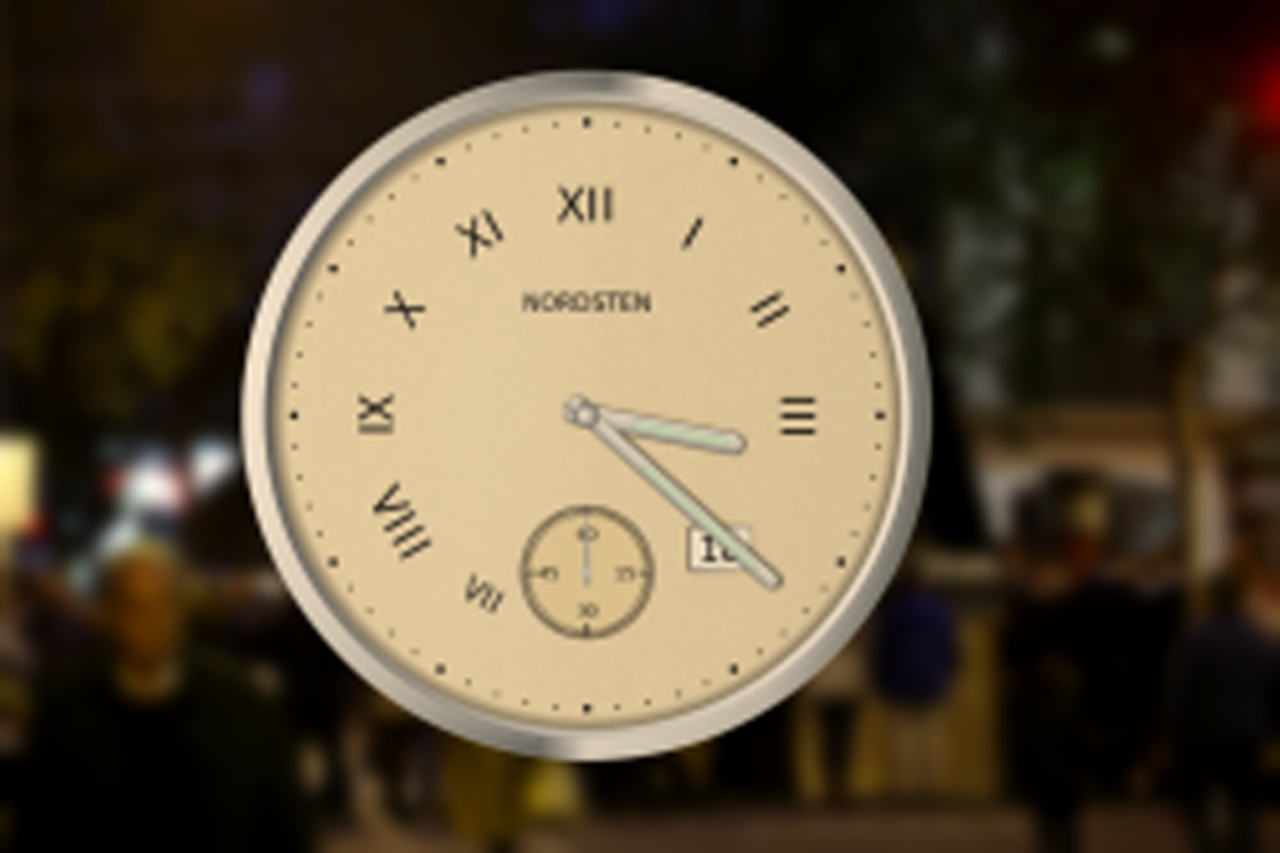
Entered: 3.22
